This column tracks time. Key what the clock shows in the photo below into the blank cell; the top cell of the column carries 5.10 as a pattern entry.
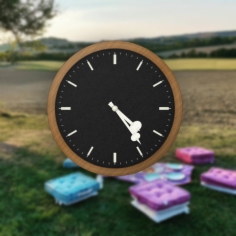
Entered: 4.24
